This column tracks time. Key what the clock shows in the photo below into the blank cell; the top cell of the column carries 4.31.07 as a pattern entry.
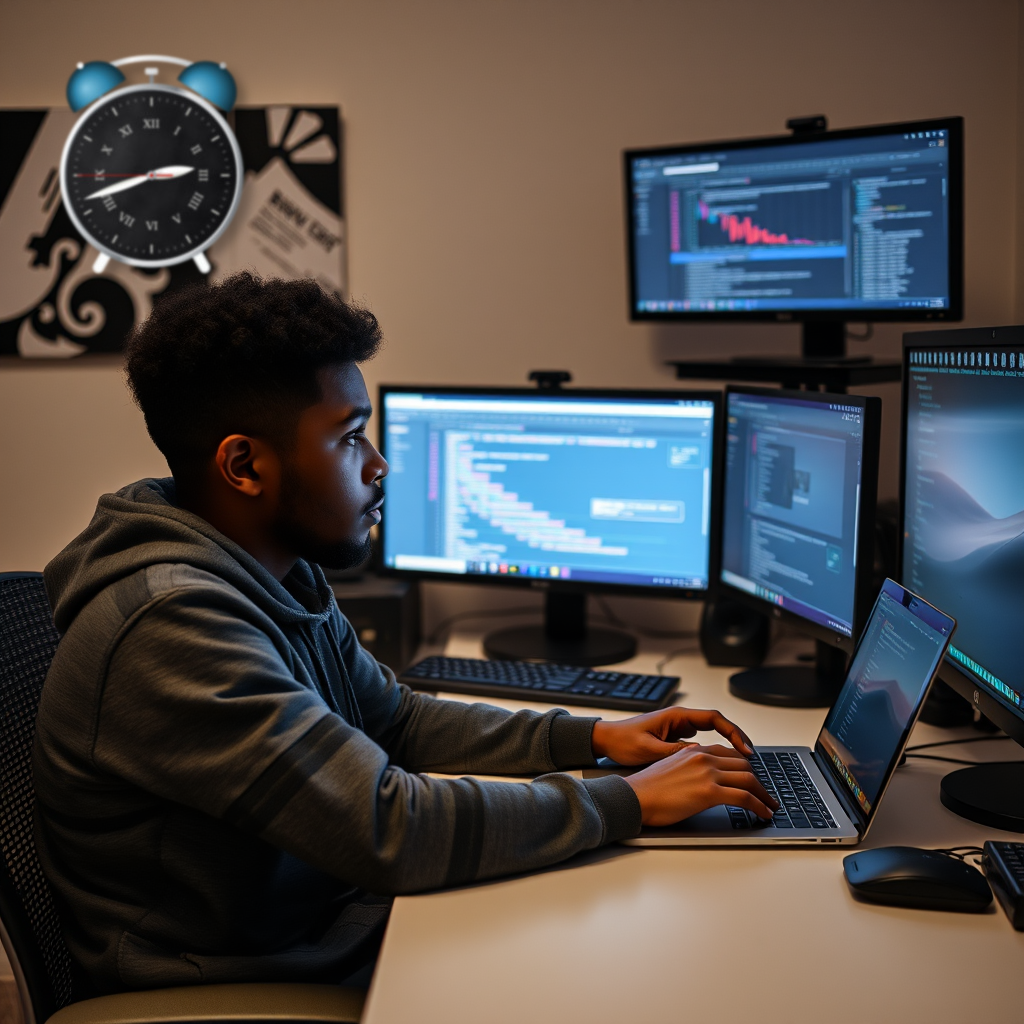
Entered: 2.41.45
